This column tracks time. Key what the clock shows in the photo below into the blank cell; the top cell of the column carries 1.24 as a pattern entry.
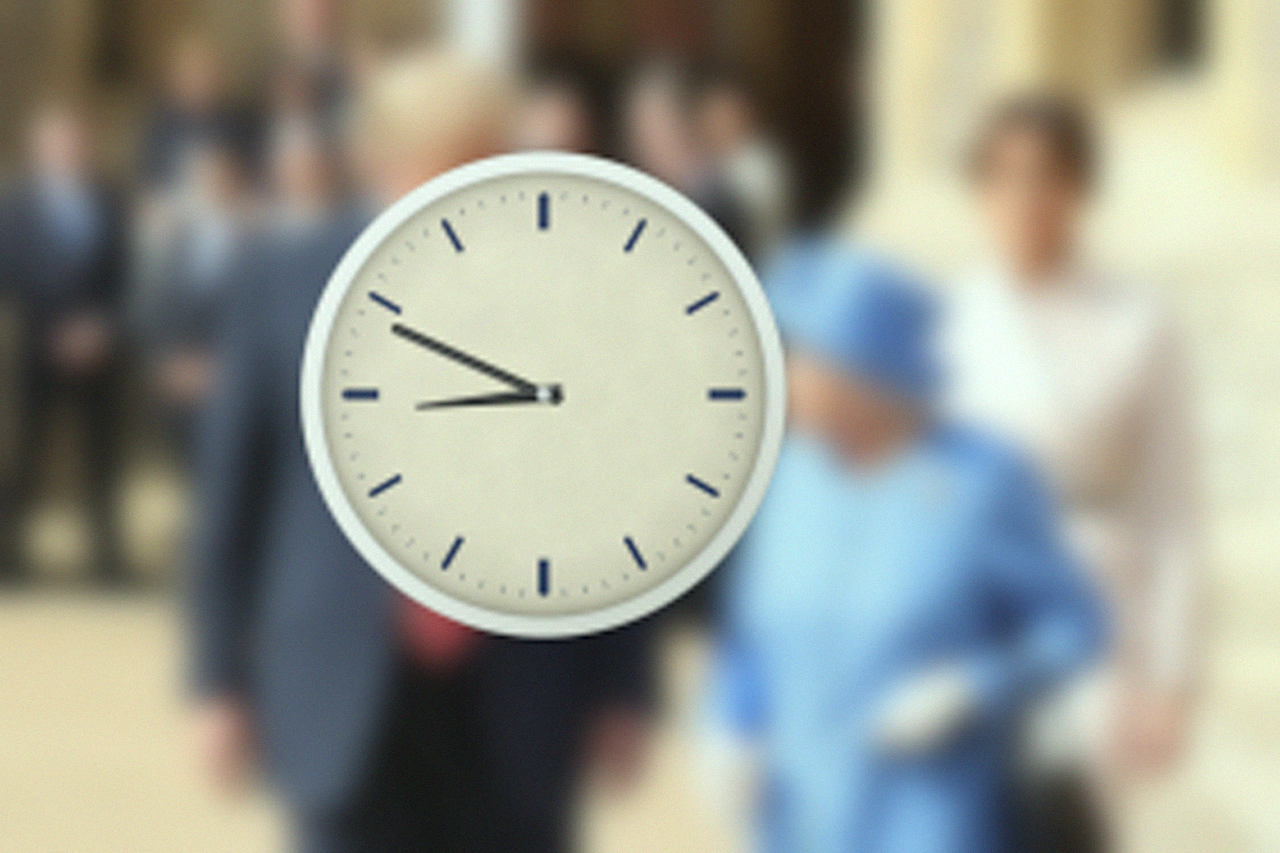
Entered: 8.49
